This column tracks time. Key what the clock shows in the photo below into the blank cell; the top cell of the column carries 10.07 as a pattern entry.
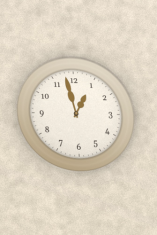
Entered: 12.58
